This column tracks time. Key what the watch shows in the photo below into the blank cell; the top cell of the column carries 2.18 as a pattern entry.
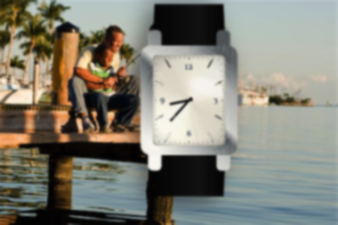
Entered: 8.37
